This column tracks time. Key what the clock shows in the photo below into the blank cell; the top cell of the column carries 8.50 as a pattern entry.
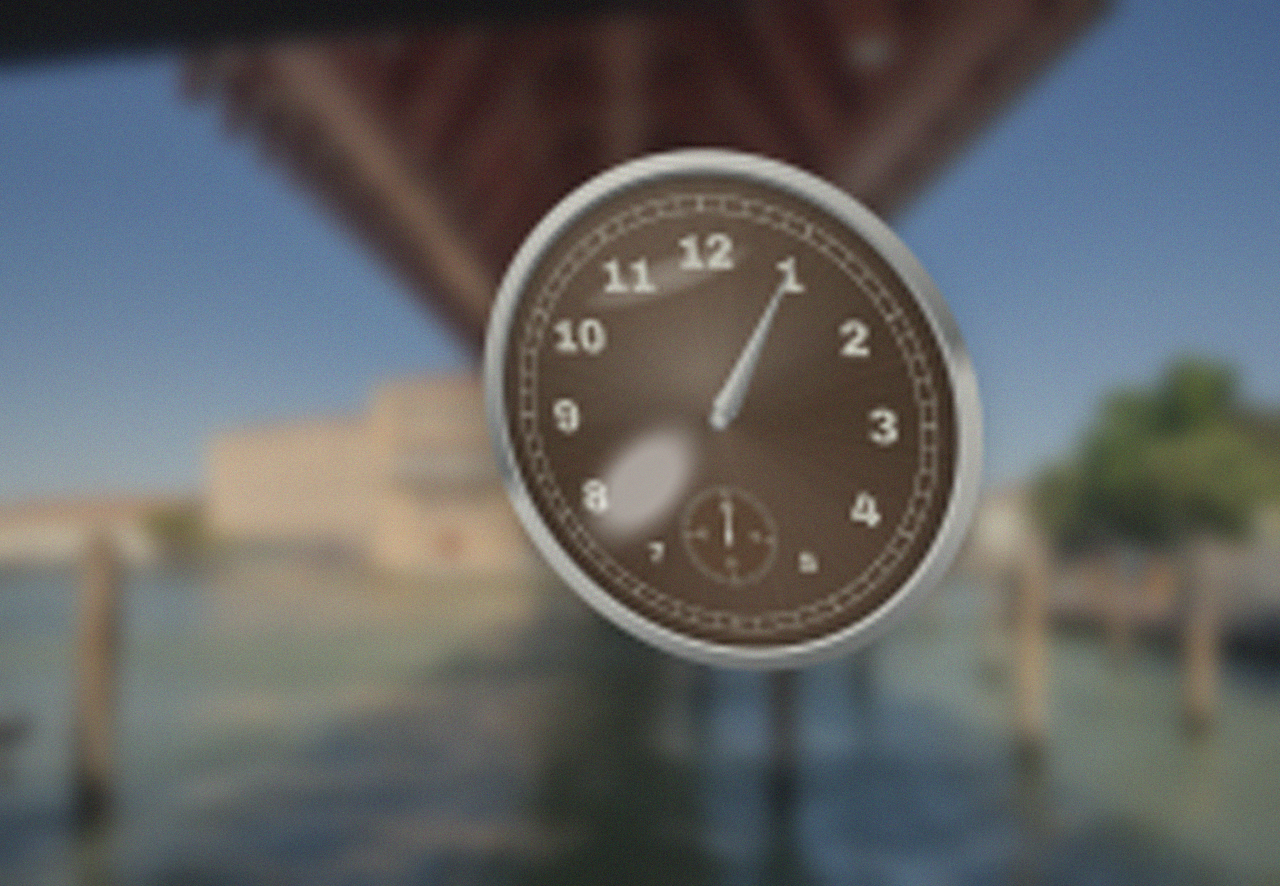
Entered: 1.05
